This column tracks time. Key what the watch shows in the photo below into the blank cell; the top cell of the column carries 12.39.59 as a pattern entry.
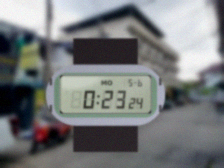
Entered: 0.23.24
